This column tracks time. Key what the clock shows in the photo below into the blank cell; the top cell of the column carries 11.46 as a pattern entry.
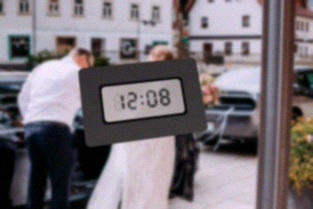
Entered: 12.08
